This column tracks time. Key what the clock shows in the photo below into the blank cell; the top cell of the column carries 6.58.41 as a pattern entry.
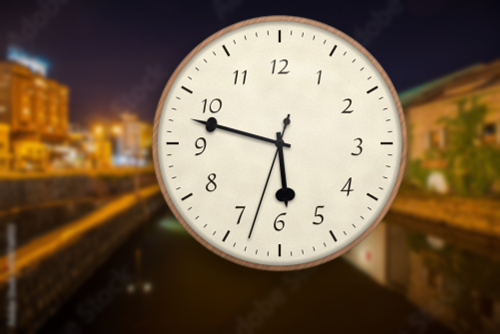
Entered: 5.47.33
